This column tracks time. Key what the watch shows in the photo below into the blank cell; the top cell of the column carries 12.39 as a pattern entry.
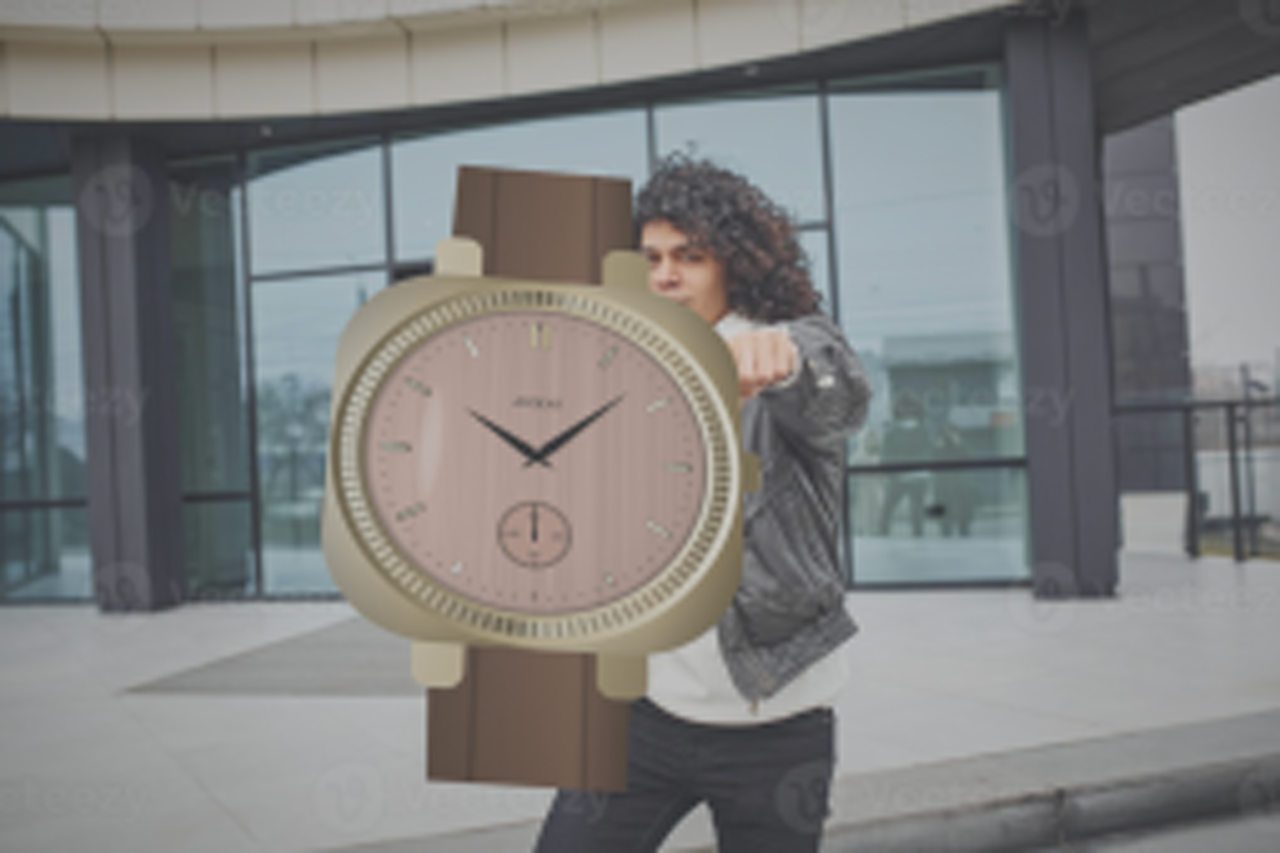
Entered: 10.08
